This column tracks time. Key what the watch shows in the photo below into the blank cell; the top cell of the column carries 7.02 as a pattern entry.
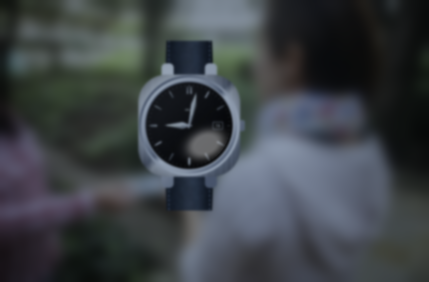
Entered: 9.02
